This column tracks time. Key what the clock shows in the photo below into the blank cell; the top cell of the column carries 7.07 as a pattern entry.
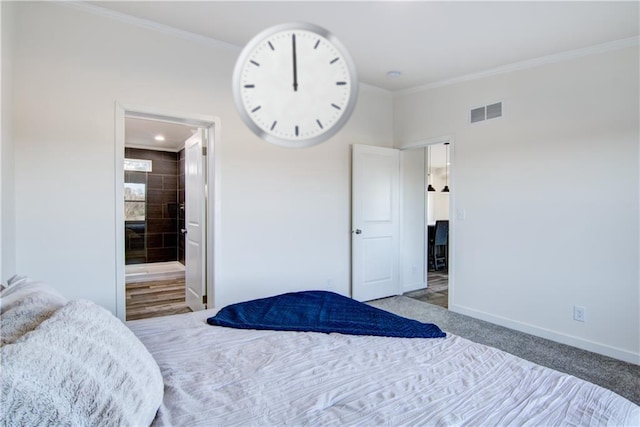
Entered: 12.00
